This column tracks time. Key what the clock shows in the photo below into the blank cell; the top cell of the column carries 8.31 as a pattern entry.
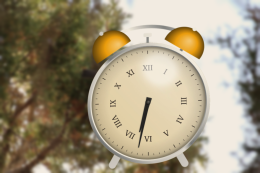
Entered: 6.32
